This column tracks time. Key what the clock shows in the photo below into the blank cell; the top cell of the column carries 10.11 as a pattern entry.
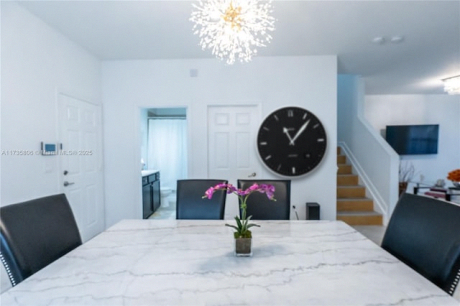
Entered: 11.07
